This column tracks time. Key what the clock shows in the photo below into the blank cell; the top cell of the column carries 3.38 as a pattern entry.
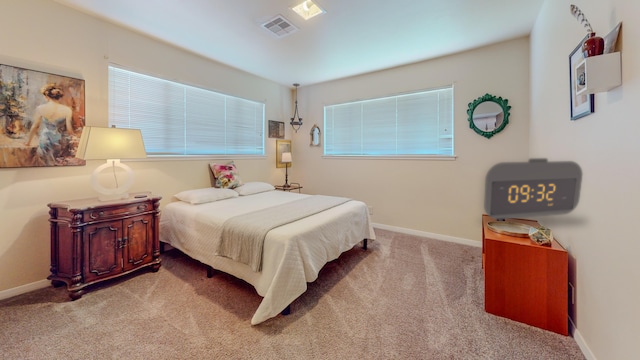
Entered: 9.32
